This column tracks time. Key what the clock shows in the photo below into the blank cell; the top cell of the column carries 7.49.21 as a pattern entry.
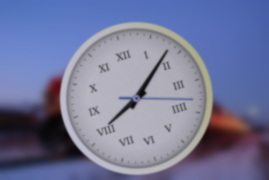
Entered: 8.08.18
